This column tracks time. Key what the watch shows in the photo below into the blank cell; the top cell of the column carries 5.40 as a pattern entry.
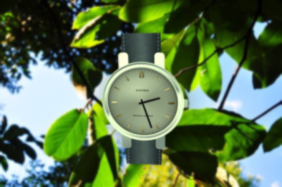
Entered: 2.27
